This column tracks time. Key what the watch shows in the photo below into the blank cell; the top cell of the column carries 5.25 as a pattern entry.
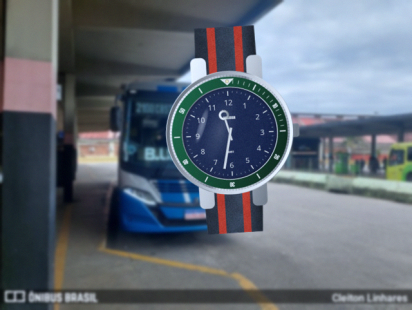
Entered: 11.32
